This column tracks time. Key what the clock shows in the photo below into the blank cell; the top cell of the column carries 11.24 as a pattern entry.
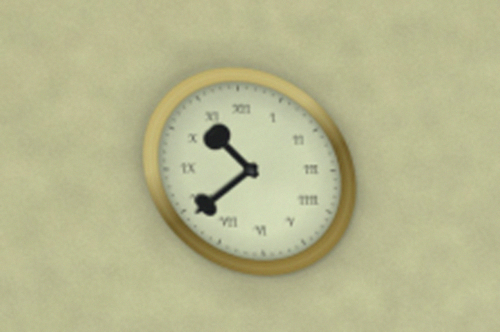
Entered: 10.39
